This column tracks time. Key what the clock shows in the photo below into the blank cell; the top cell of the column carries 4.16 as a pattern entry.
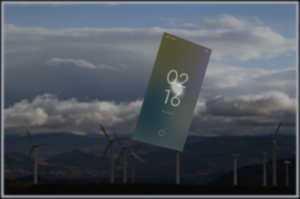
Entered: 2.16
